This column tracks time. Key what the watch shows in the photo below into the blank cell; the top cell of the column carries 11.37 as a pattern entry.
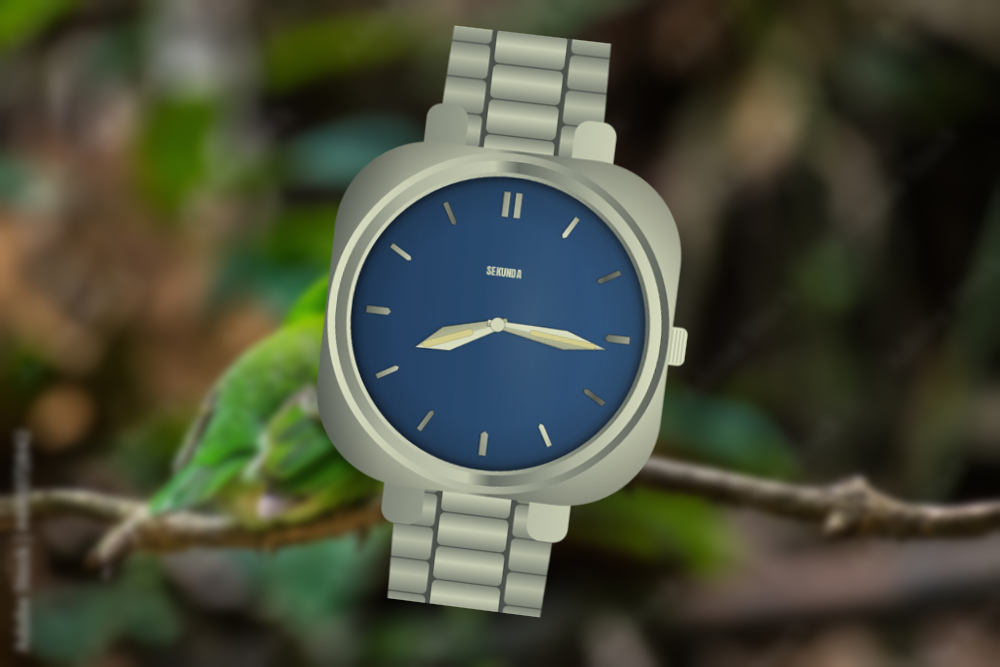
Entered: 8.16
